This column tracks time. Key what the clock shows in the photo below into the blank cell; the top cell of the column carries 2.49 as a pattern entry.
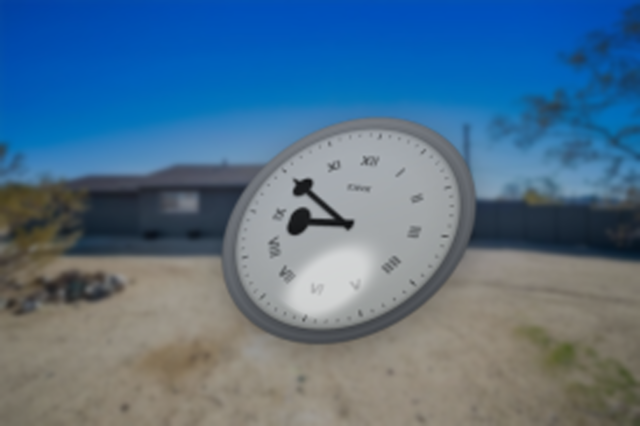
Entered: 8.50
